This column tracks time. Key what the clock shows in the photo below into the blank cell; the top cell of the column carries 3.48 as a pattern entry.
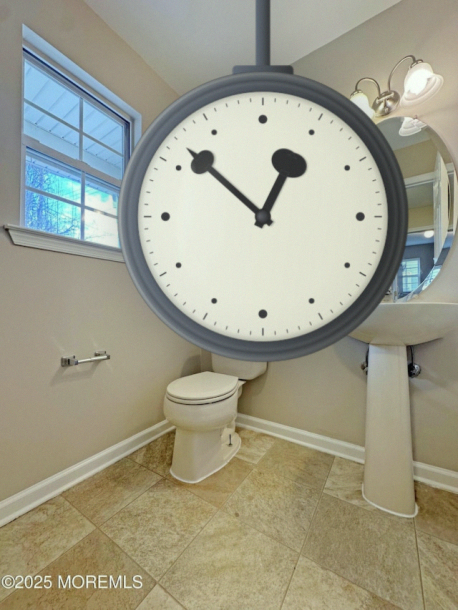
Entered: 12.52
